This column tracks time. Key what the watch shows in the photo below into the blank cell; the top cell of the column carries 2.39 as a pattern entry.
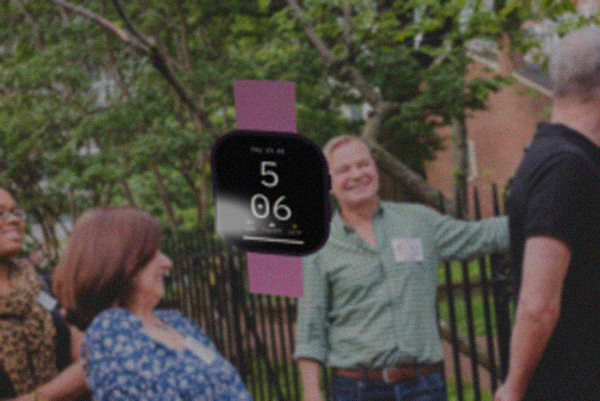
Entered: 5.06
